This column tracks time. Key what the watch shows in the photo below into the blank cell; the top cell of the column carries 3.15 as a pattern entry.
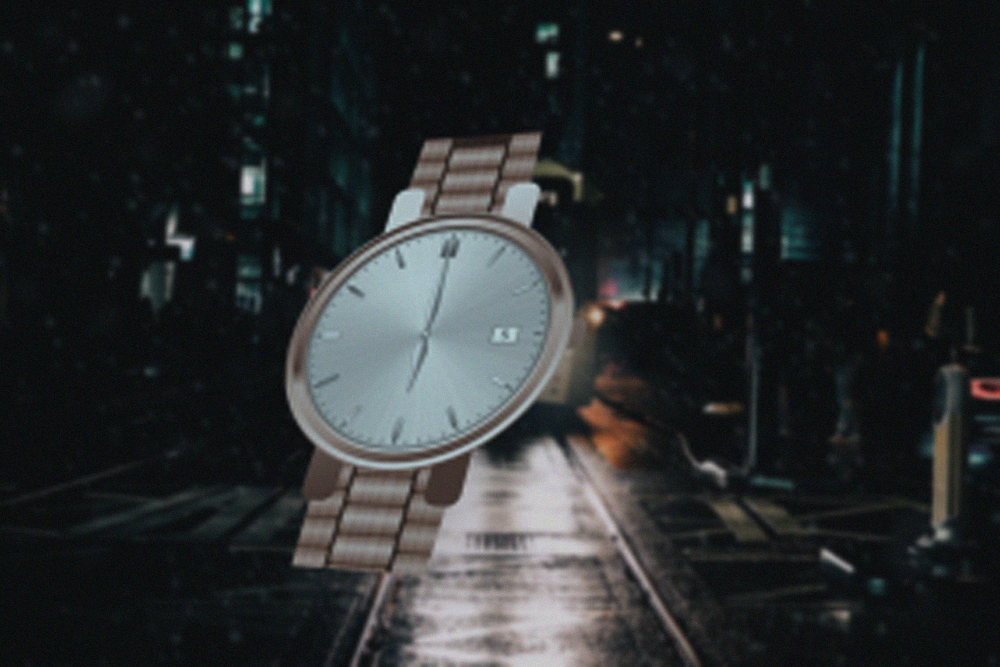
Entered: 6.00
